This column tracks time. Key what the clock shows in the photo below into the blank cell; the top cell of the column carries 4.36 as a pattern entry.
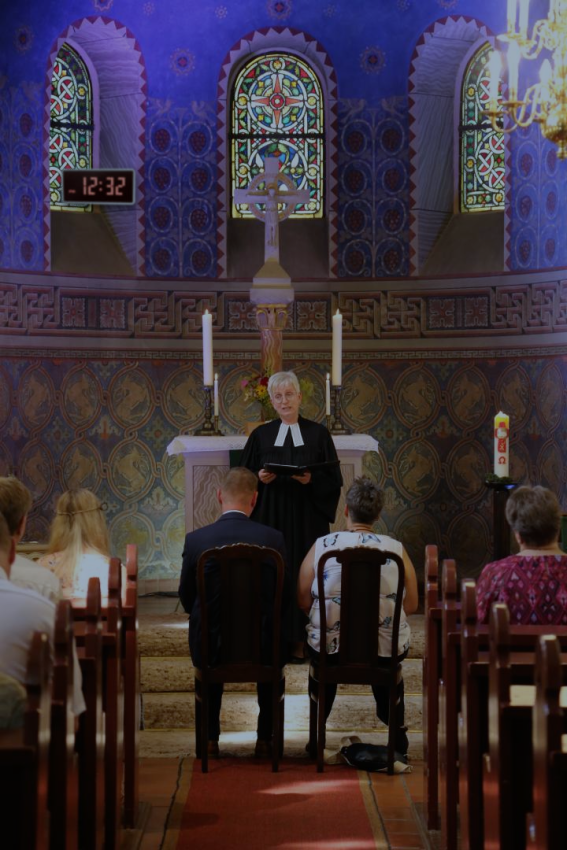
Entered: 12.32
